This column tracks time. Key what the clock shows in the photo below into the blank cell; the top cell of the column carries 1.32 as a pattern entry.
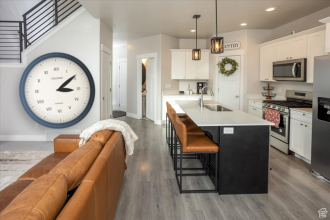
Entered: 3.09
